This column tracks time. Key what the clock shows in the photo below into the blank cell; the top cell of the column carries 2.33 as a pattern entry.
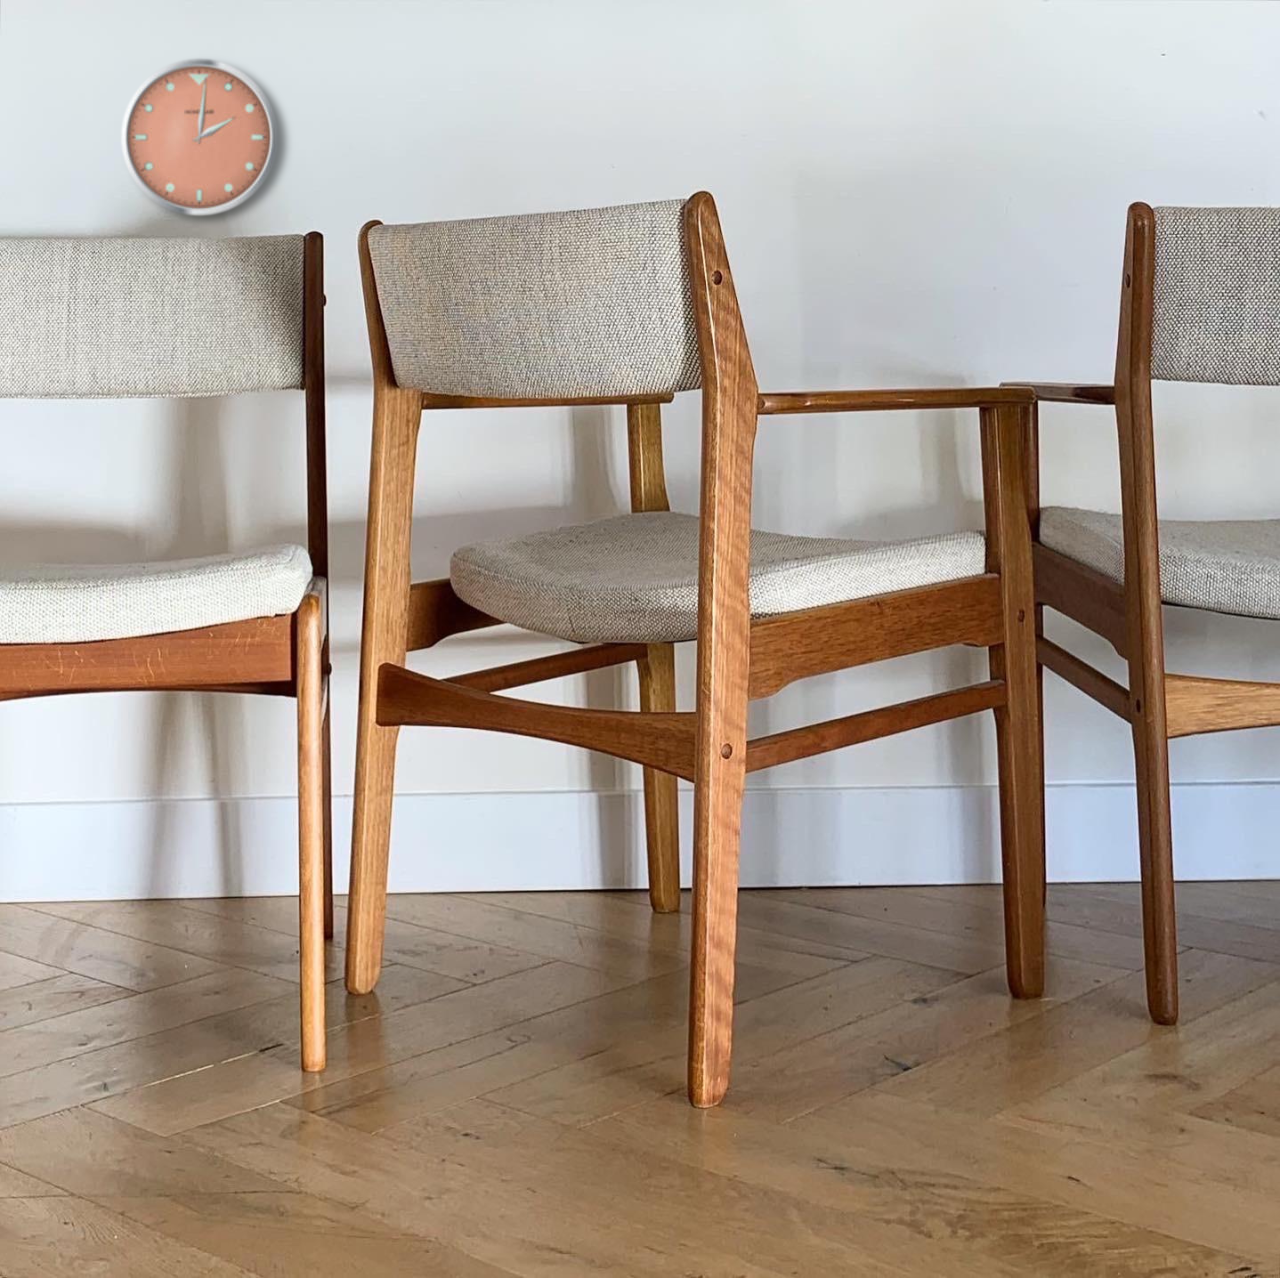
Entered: 2.01
